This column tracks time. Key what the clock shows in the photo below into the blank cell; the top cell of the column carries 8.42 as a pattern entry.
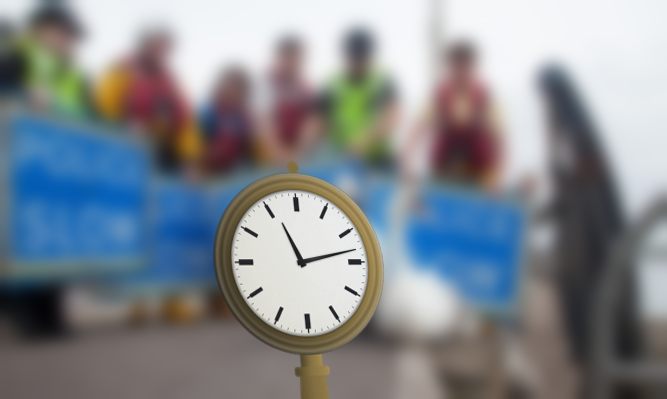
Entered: 11.13
